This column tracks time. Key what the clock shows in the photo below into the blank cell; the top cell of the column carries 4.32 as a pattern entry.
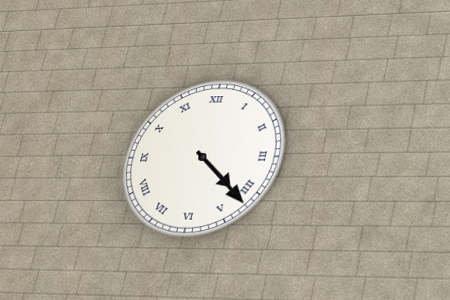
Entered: 4.22
